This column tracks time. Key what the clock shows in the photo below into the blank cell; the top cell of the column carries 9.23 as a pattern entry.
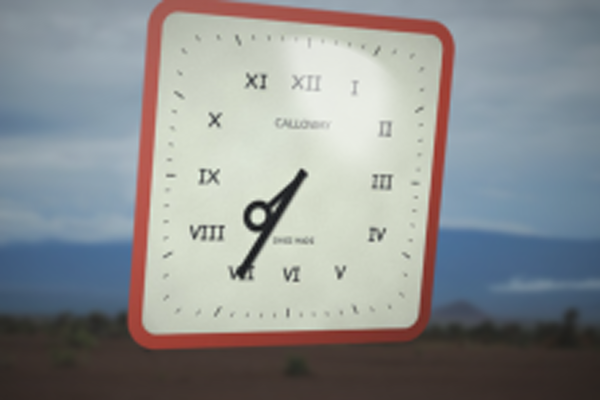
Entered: 7.35
